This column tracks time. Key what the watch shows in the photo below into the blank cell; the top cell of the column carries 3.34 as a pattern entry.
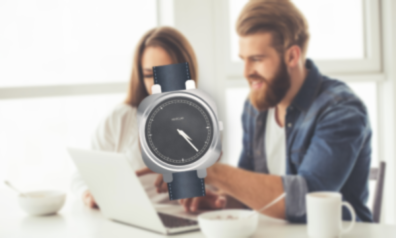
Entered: 4.24
